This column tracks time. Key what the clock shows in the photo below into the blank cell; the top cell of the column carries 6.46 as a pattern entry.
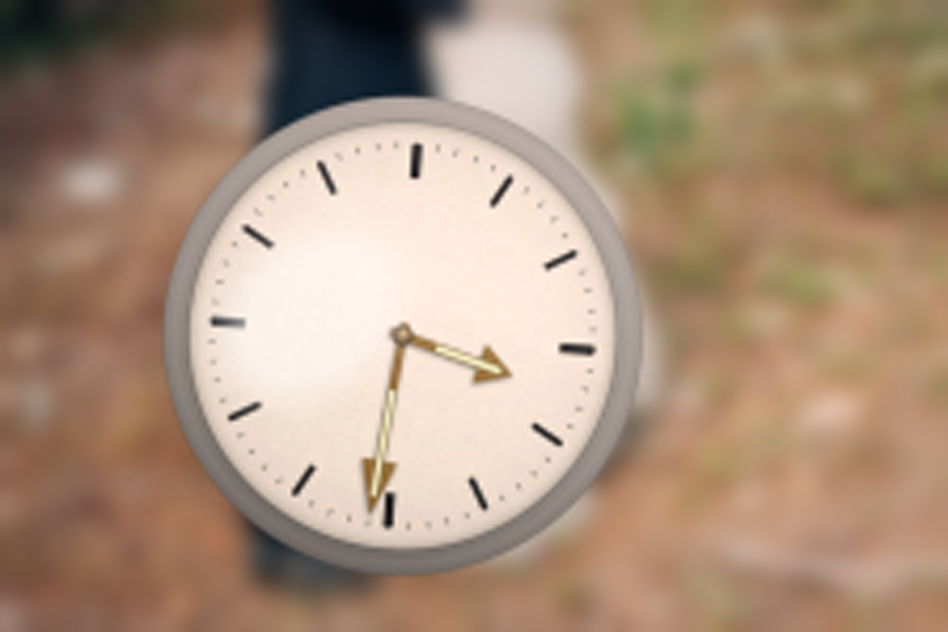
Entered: 3.31
